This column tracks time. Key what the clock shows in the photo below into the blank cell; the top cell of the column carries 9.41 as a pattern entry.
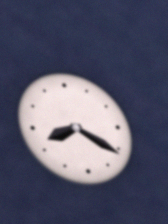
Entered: 8.21
